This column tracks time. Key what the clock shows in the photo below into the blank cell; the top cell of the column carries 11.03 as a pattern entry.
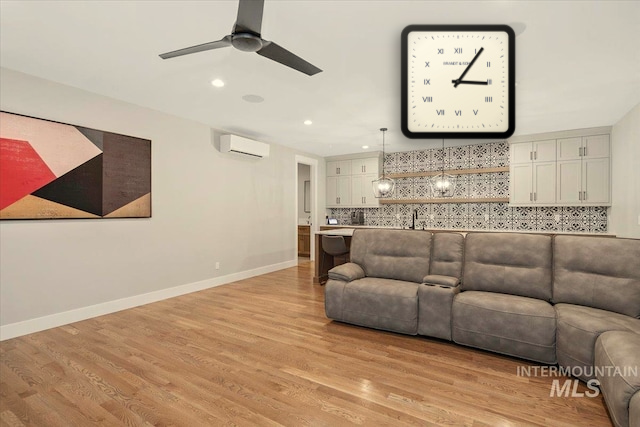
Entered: 3.06
